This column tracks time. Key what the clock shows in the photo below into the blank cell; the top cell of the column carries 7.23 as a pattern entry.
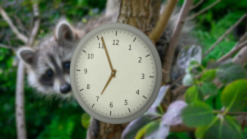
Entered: 6.56
